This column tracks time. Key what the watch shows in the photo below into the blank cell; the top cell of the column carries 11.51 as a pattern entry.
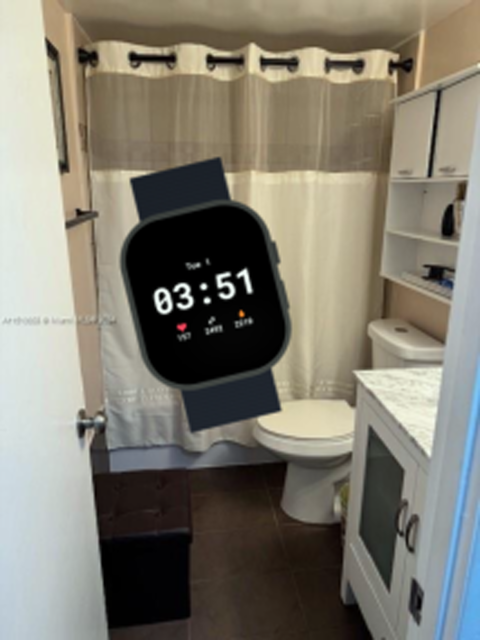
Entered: 3.51
